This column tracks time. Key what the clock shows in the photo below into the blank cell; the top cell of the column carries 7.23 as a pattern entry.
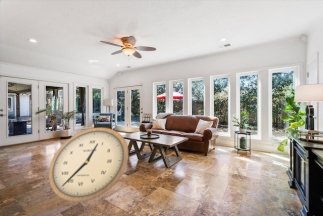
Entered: 12.36
